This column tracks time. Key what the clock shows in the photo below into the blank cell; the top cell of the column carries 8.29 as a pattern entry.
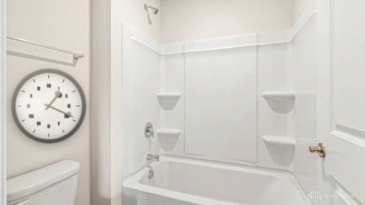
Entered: 1.19
